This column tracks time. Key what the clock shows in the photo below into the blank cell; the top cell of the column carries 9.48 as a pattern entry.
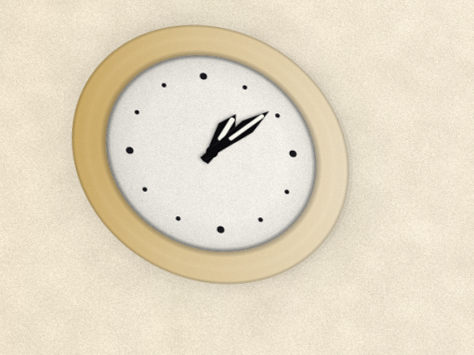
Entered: 1.09
